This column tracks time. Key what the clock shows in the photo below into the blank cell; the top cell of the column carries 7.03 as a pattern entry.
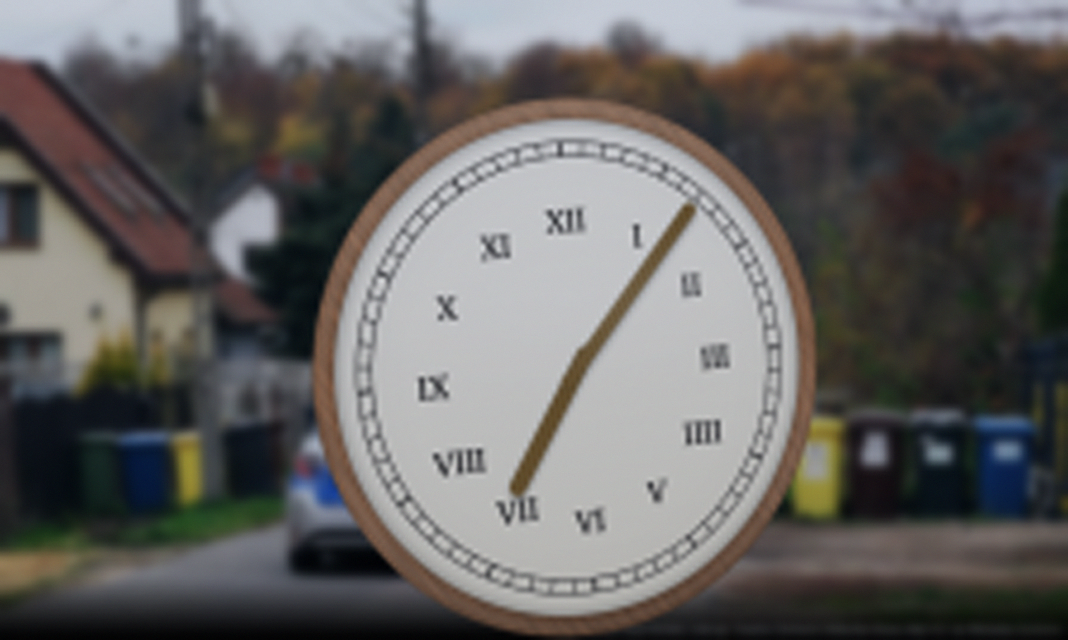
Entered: 7.07
